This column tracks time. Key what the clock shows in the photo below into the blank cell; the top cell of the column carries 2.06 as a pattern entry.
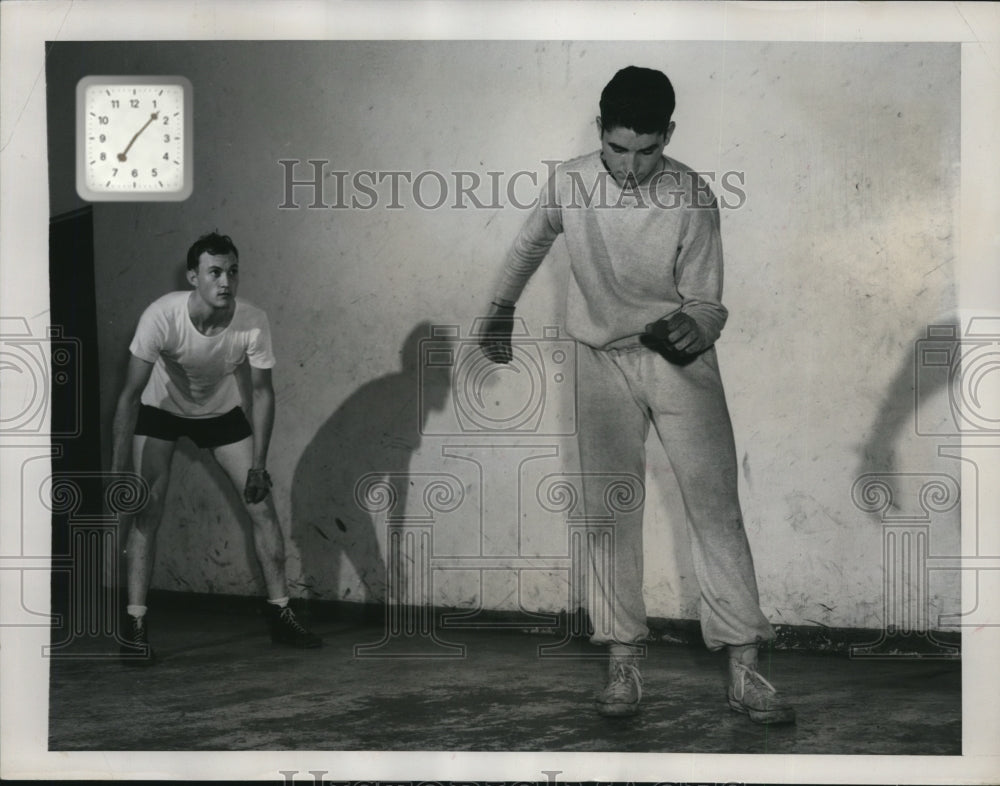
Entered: 7.07
